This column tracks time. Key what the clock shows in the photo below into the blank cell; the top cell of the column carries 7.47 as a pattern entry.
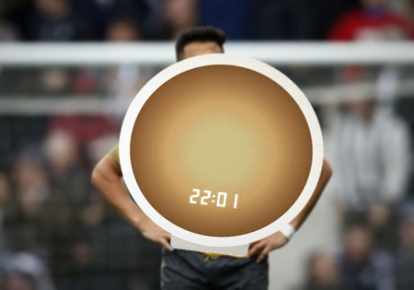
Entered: 22.01
